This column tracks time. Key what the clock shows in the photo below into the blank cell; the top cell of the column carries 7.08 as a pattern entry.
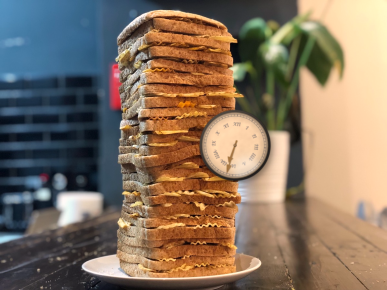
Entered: 6.32
